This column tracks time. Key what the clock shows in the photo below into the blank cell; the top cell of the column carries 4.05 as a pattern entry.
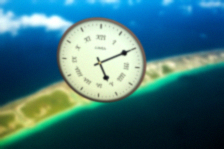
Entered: 5.10
